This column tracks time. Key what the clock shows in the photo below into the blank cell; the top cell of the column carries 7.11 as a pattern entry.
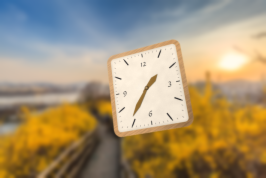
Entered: 1.36
